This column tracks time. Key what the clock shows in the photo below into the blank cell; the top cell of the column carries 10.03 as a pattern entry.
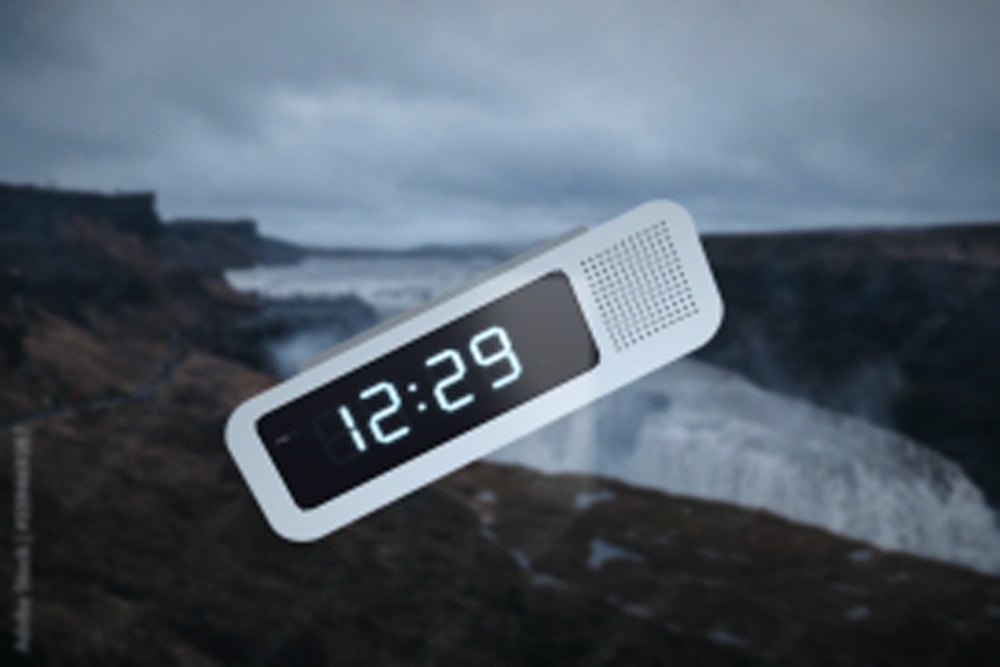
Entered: 12.29
